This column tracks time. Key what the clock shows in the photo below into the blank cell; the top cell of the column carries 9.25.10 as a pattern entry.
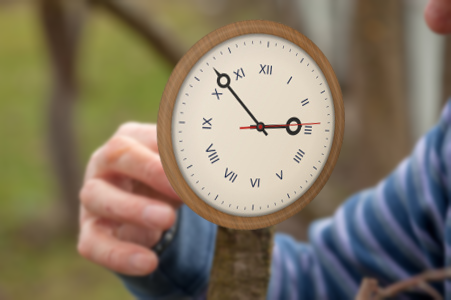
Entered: 2.52.14
